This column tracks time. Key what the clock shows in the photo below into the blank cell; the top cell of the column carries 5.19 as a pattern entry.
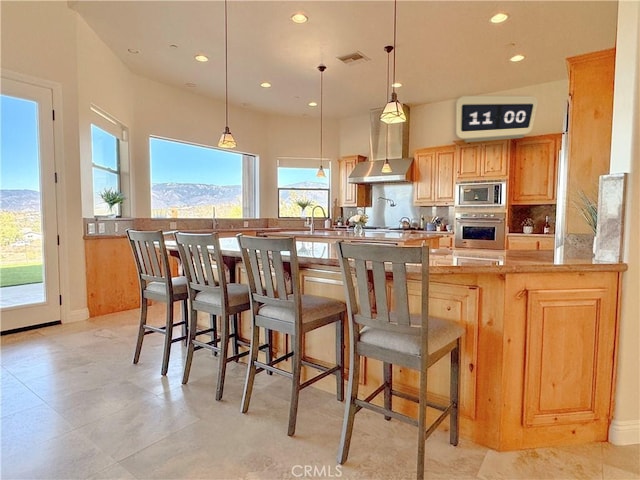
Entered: 11.00
